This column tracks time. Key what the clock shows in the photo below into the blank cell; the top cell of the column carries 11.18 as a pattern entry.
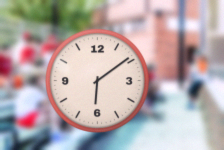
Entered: 6.09
